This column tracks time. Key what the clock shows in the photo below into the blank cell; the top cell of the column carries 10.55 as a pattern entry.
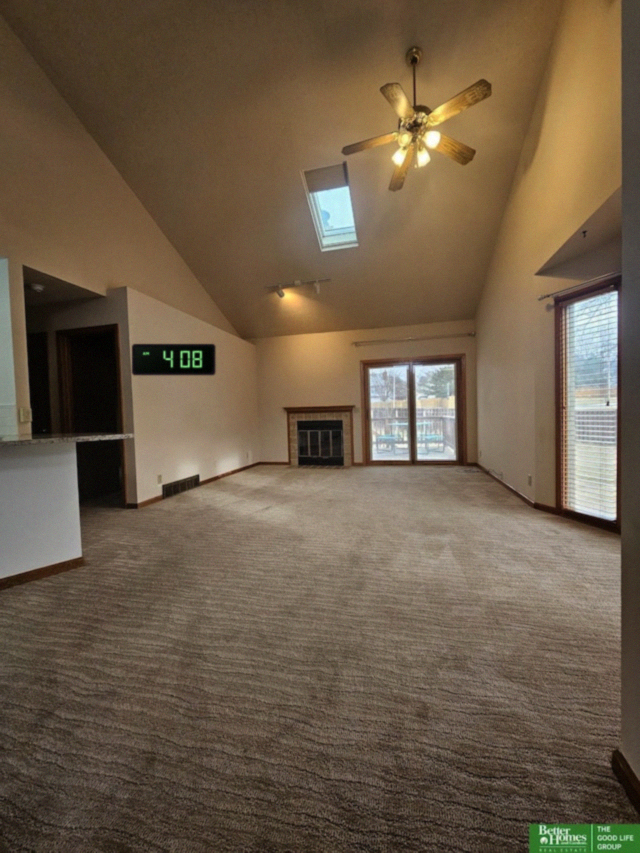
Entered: 4.08
